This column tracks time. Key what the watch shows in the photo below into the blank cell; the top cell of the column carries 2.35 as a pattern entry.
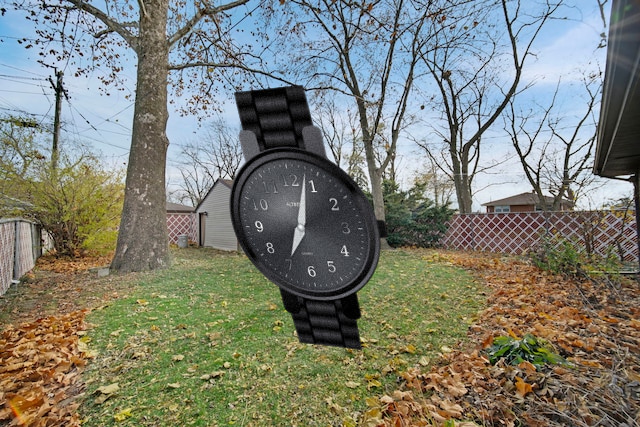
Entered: 7.03
